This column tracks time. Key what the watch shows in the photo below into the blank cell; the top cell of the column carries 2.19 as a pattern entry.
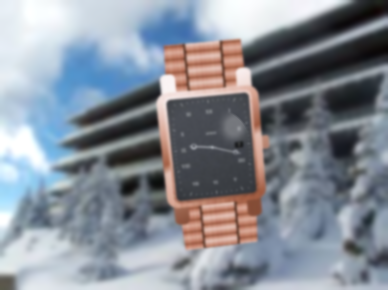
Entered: 9.18
